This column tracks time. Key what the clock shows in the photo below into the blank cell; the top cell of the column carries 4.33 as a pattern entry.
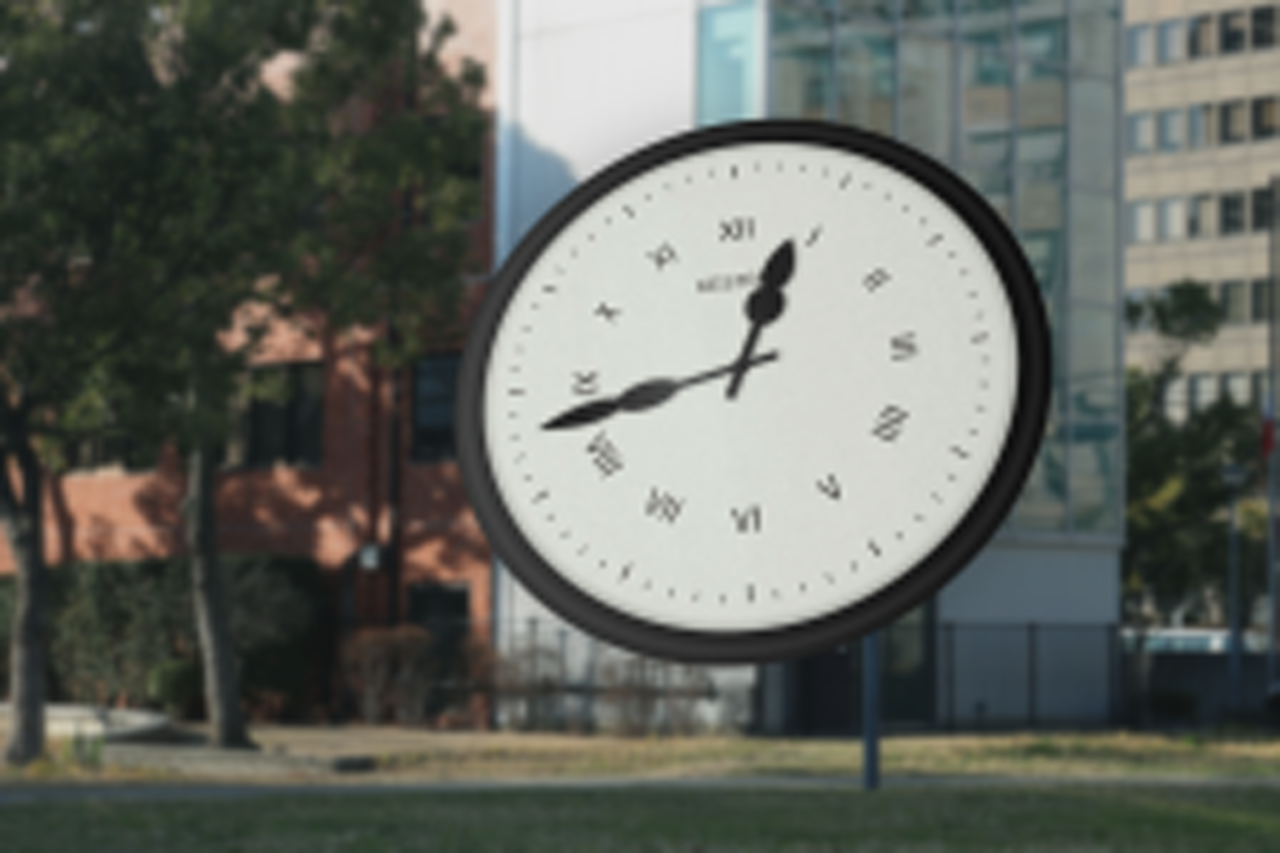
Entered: 12.43
